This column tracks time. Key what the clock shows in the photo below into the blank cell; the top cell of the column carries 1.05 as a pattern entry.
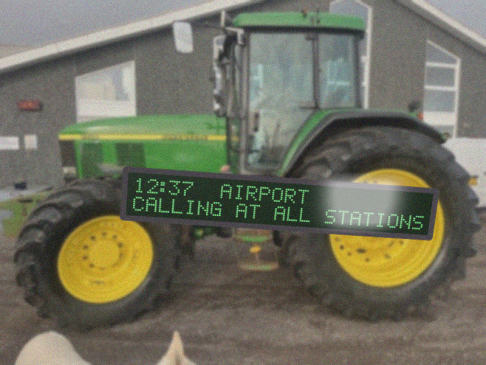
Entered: 12.37
